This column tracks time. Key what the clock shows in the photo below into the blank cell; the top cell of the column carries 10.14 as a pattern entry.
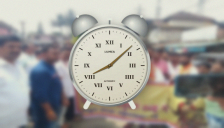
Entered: 8.08
